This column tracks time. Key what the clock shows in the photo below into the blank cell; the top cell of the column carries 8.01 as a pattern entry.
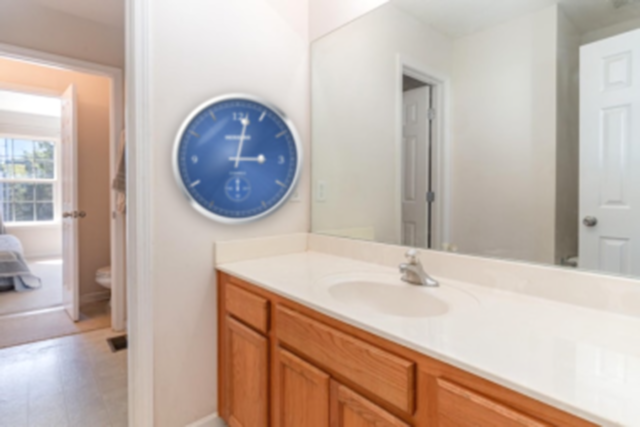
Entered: 3.02
